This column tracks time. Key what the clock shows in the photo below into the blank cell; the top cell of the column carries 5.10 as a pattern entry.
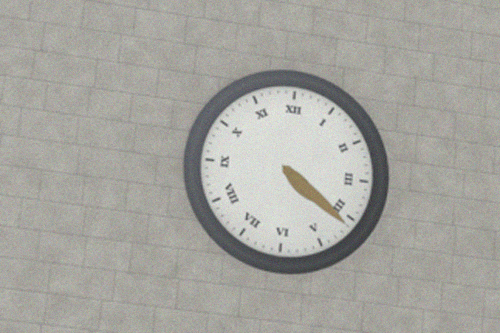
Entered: 4.21
